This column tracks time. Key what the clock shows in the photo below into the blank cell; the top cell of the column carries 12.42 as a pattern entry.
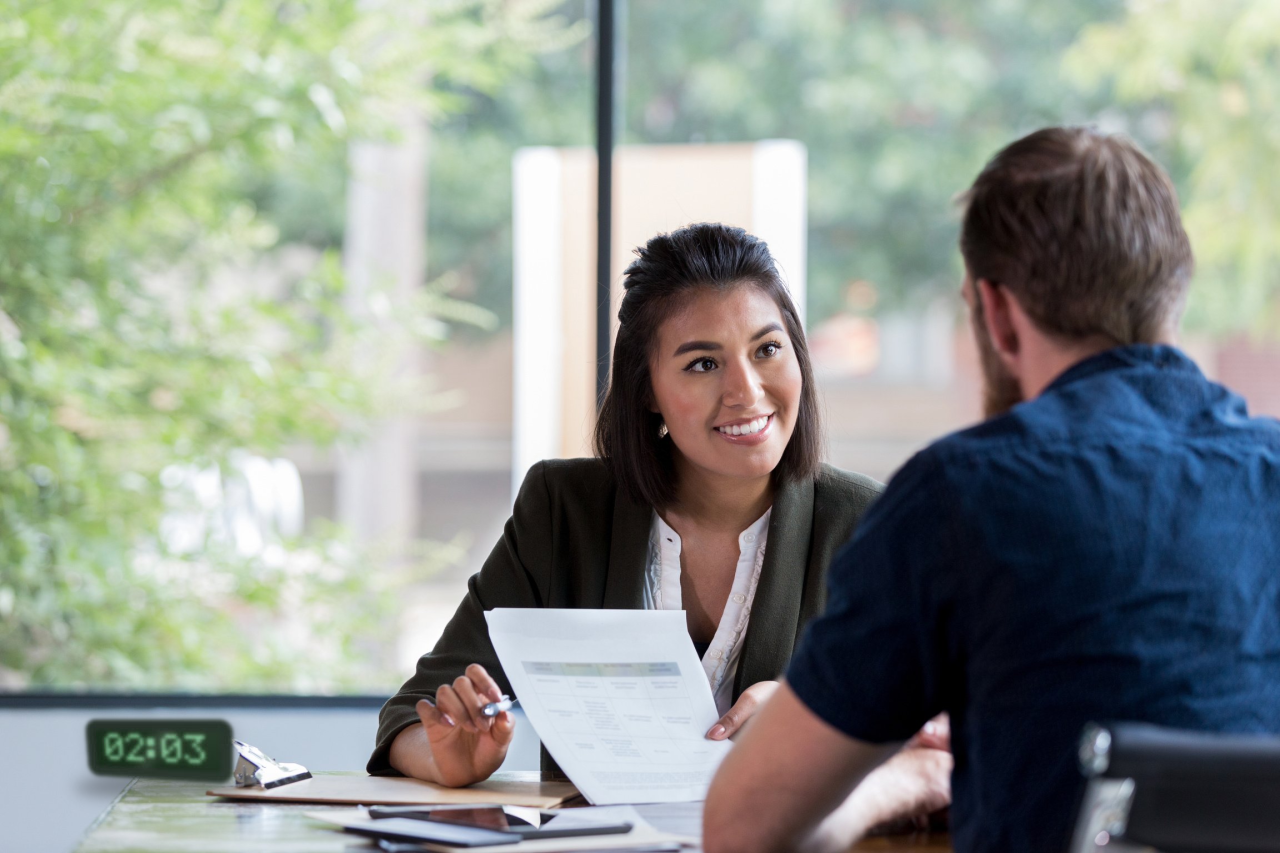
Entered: 2.03
